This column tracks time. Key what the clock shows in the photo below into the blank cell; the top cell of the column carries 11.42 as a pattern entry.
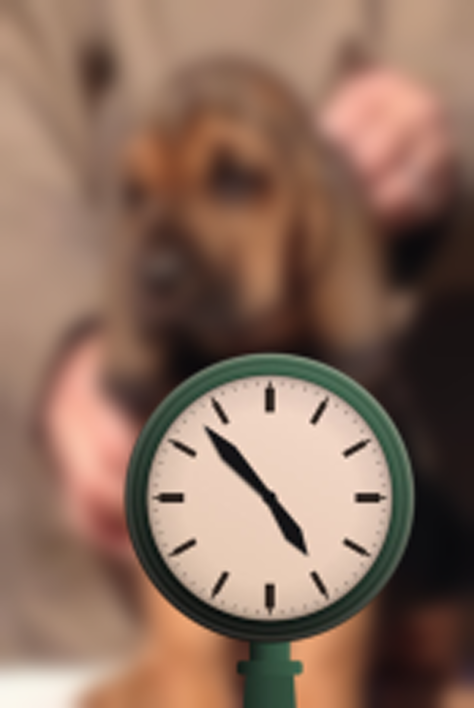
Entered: 4.53
